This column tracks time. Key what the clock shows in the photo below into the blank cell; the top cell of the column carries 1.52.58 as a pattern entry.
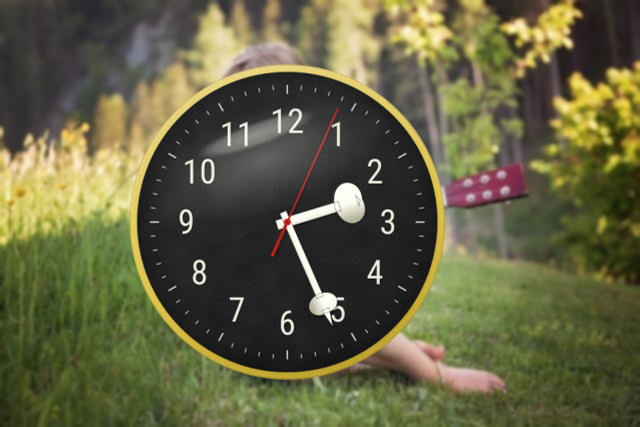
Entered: 2.26.04
